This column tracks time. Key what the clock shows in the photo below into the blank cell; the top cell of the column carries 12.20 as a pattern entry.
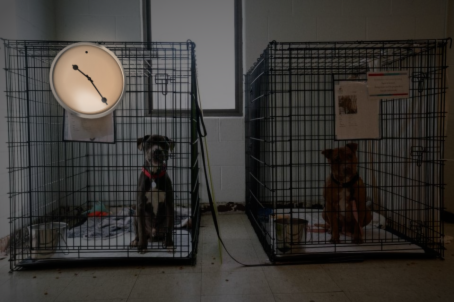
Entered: 10.25
